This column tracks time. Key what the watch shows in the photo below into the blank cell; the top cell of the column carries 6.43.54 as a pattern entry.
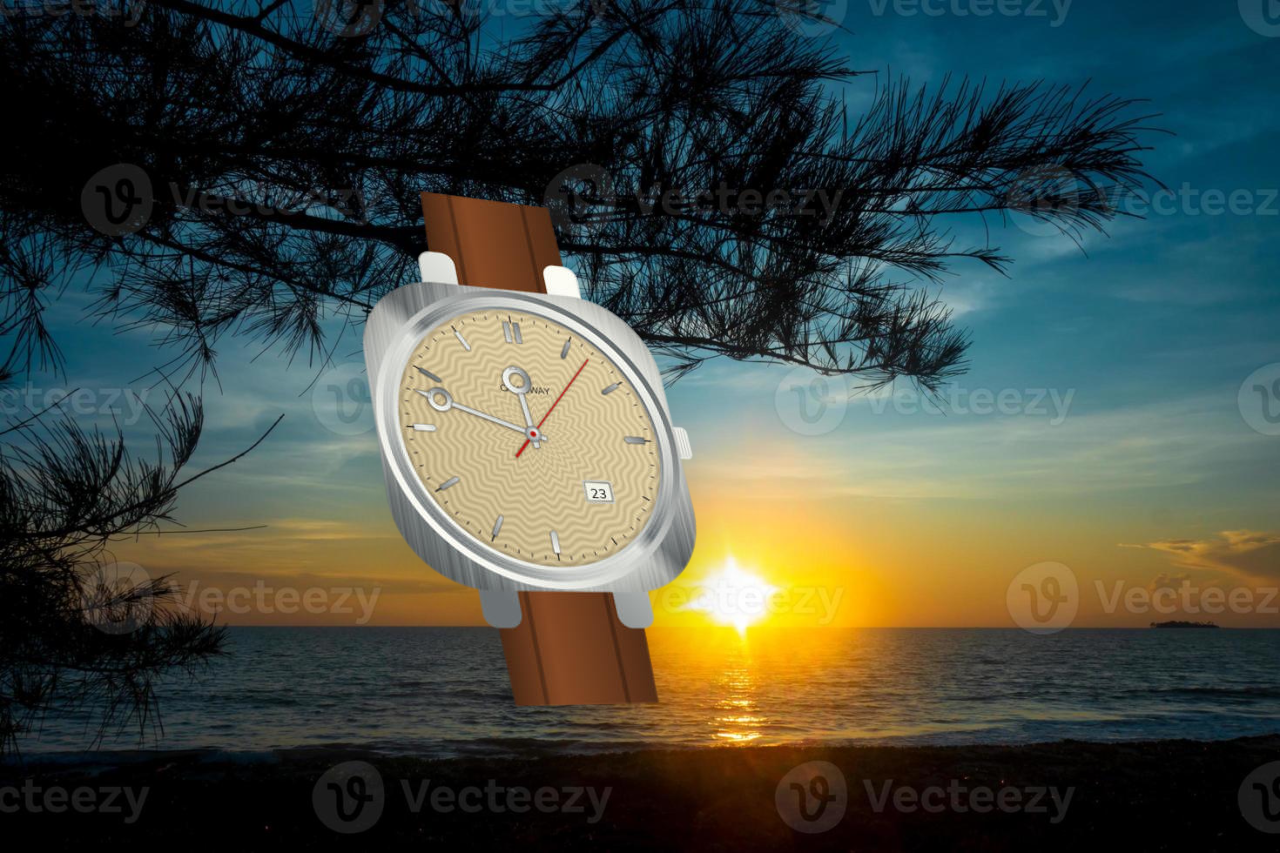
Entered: 11.48.07
